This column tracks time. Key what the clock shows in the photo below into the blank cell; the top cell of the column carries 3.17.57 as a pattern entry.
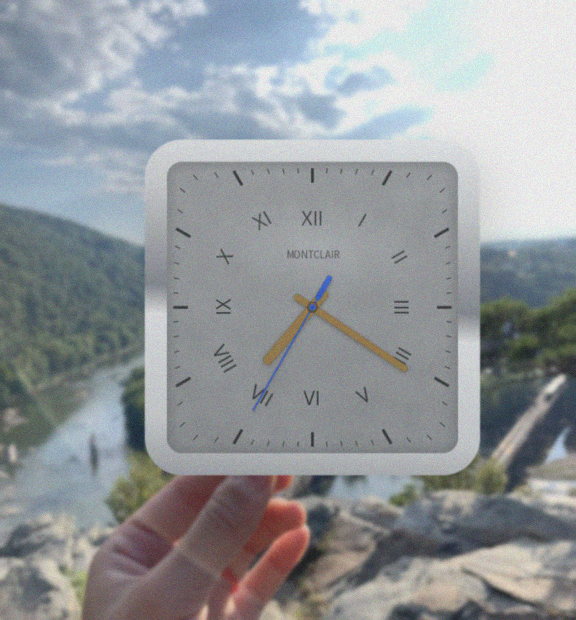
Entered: 7.20.35
